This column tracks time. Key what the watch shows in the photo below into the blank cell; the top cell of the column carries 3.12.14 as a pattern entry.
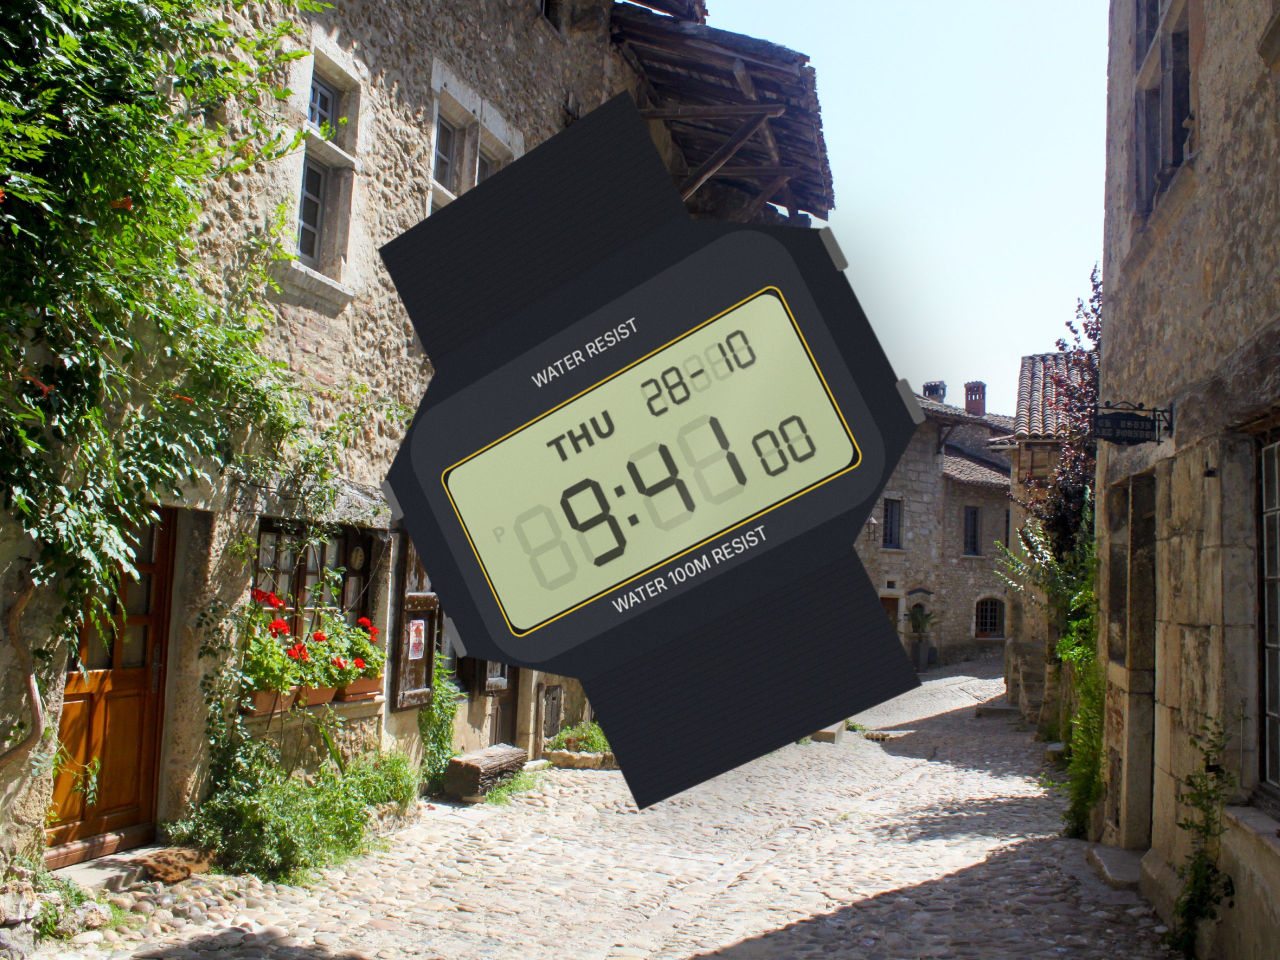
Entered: 9.41.00
